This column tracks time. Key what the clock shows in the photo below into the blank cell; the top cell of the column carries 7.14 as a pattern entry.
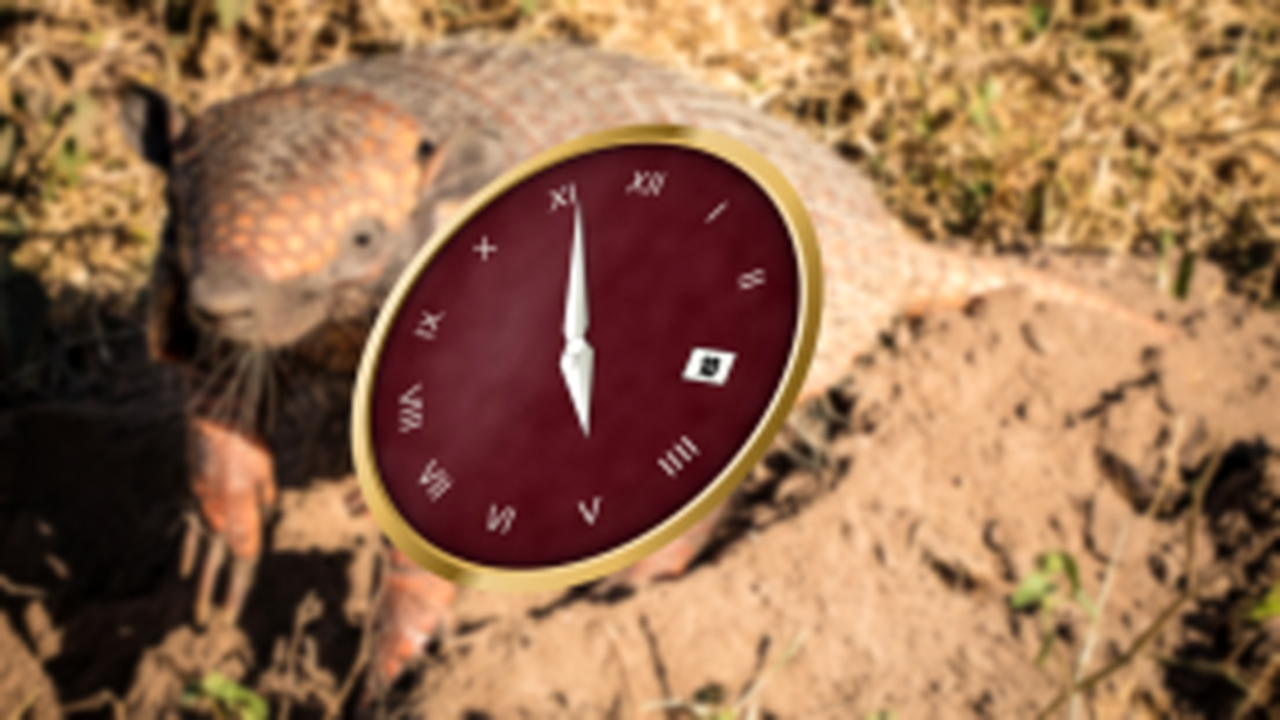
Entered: 4.56
